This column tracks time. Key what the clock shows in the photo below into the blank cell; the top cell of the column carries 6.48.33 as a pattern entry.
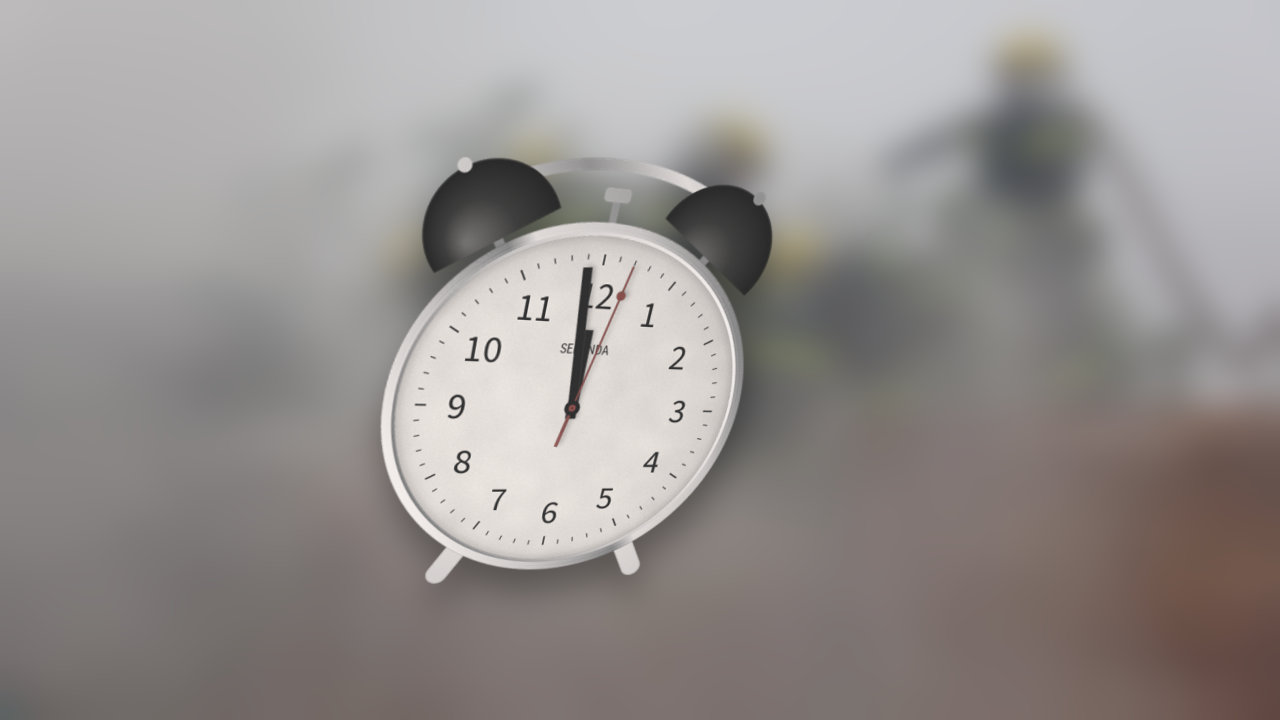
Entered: 11.59.02
